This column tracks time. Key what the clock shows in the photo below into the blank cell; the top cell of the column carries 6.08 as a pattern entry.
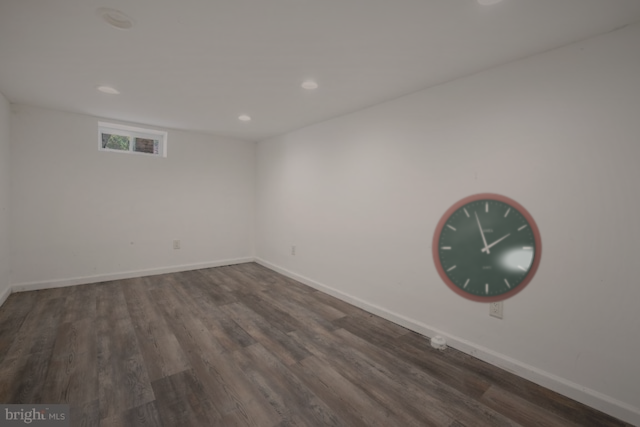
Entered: 1.57
